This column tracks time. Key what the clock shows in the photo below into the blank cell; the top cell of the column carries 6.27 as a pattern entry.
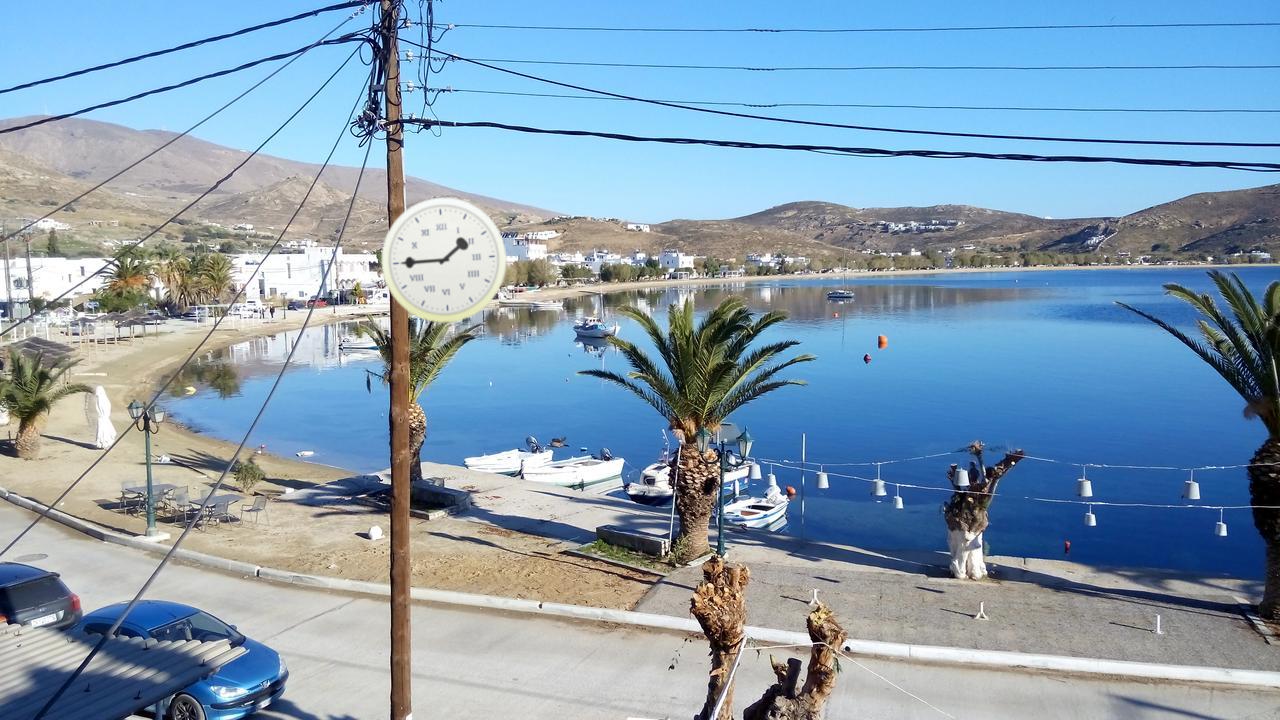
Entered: 1.45
